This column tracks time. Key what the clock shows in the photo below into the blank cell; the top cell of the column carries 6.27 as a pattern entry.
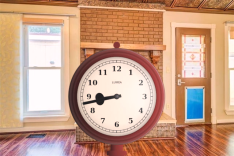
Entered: 8.43
